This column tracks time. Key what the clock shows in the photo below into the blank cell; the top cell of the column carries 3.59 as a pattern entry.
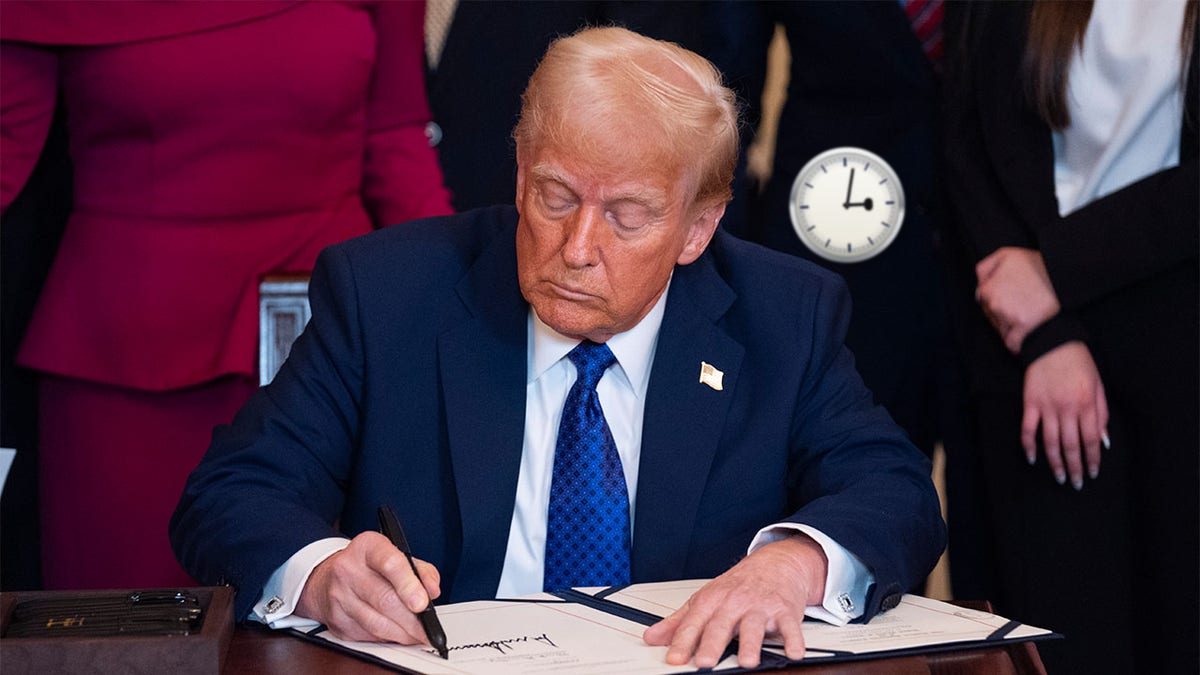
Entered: 3.02
